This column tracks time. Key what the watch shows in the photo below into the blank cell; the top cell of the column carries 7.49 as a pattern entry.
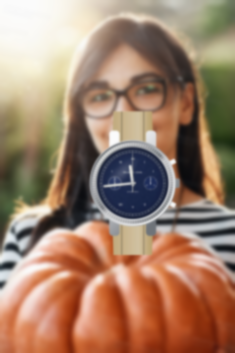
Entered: 11.44
